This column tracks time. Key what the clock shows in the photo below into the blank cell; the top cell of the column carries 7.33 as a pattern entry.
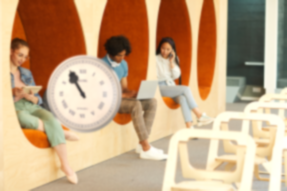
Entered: 10.55
